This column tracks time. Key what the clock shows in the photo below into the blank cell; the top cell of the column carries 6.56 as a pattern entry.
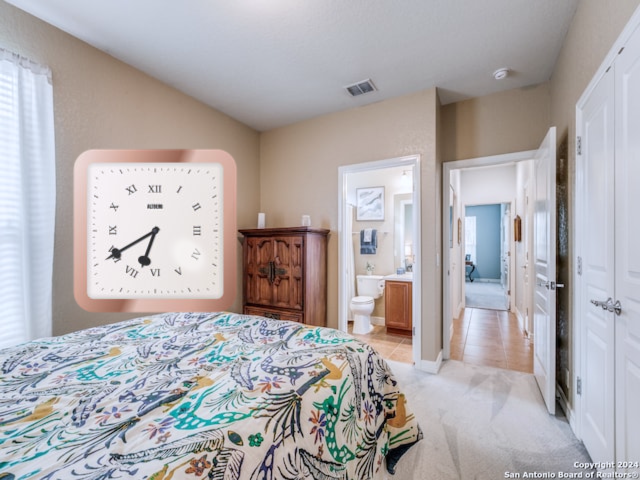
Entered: 6.40
